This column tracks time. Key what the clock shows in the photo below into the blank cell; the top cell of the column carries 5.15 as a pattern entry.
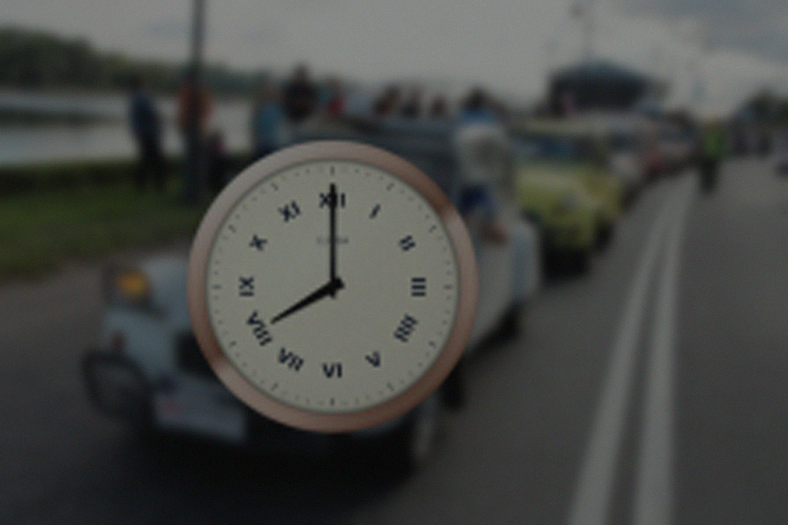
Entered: 8.00
